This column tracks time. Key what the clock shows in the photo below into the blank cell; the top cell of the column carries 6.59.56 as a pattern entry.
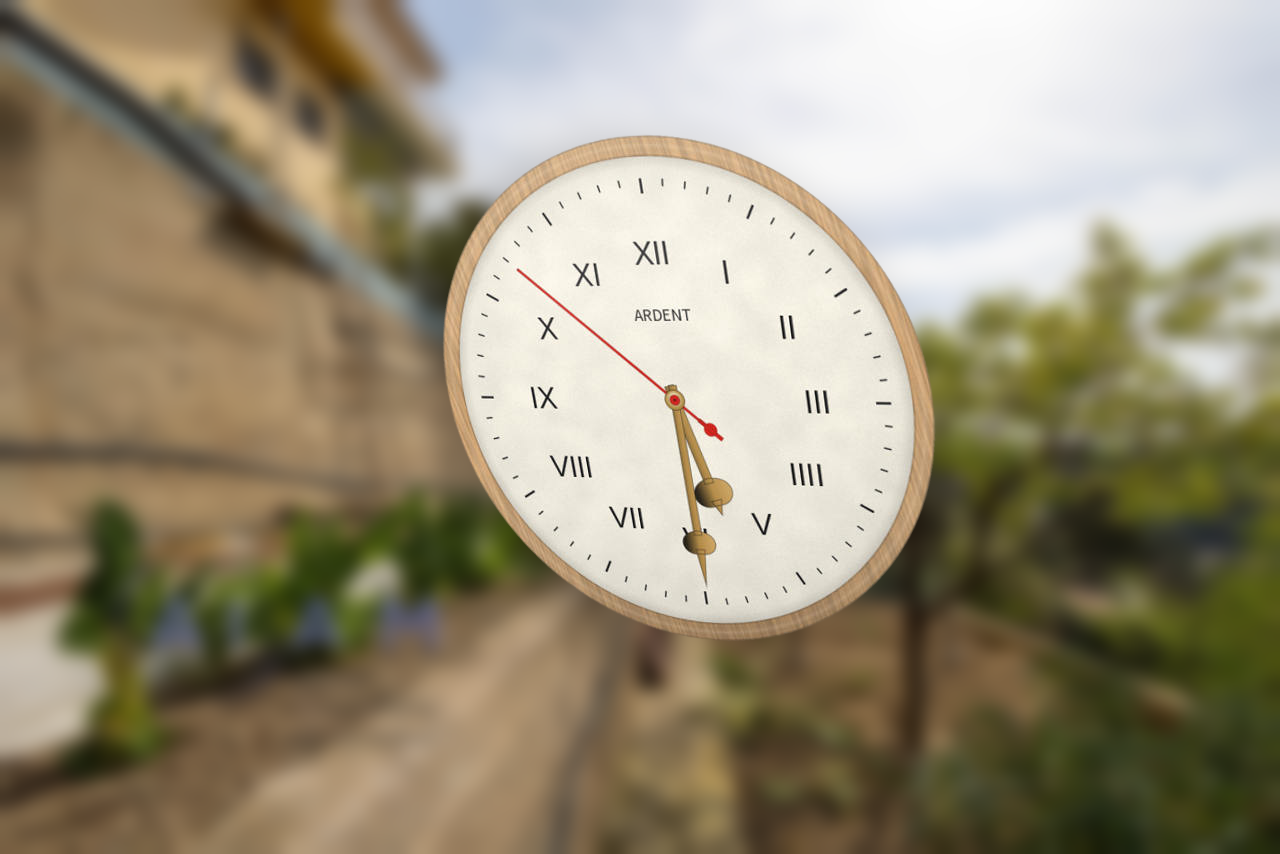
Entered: 5.29.52
